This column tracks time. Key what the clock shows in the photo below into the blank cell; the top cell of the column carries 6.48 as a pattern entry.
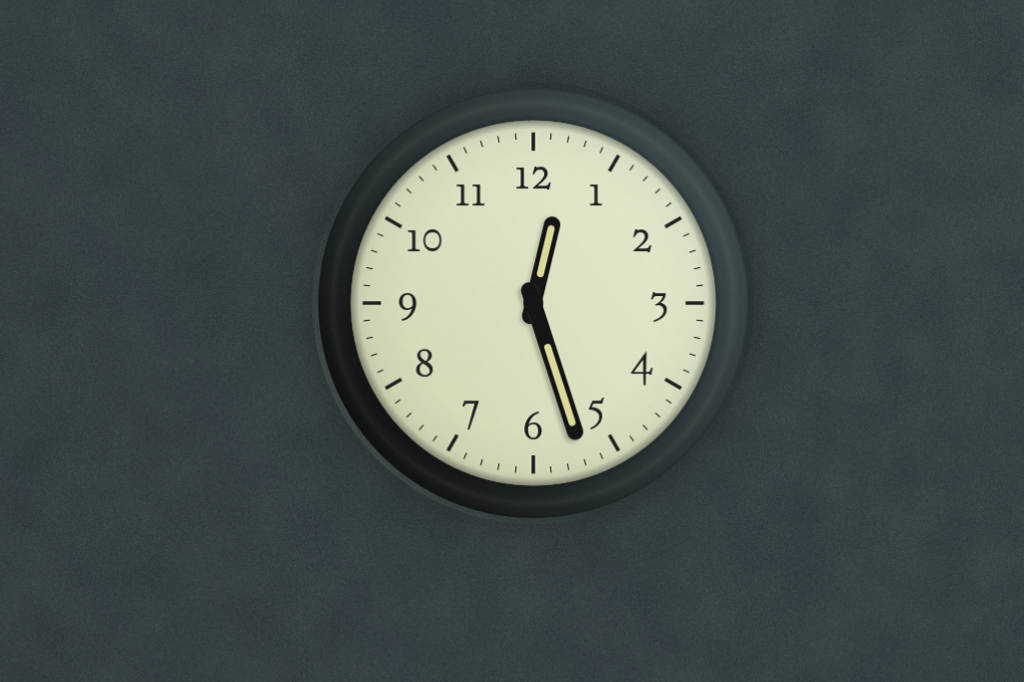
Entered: 12.27
